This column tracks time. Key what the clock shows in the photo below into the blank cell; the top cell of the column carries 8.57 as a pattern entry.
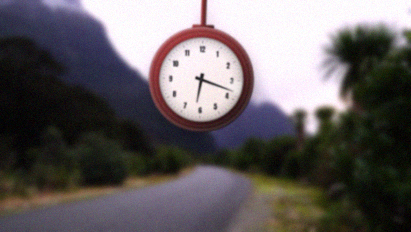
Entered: 6.18
